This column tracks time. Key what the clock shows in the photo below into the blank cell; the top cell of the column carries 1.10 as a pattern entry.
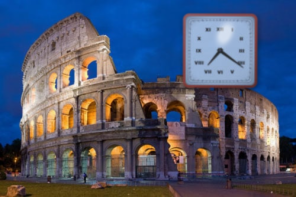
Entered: 7.21
